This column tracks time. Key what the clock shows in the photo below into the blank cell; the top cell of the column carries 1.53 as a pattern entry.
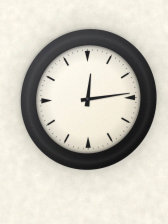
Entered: 12.14
